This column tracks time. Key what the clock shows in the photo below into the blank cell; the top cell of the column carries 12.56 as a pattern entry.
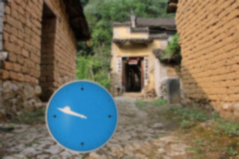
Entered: 9.48
